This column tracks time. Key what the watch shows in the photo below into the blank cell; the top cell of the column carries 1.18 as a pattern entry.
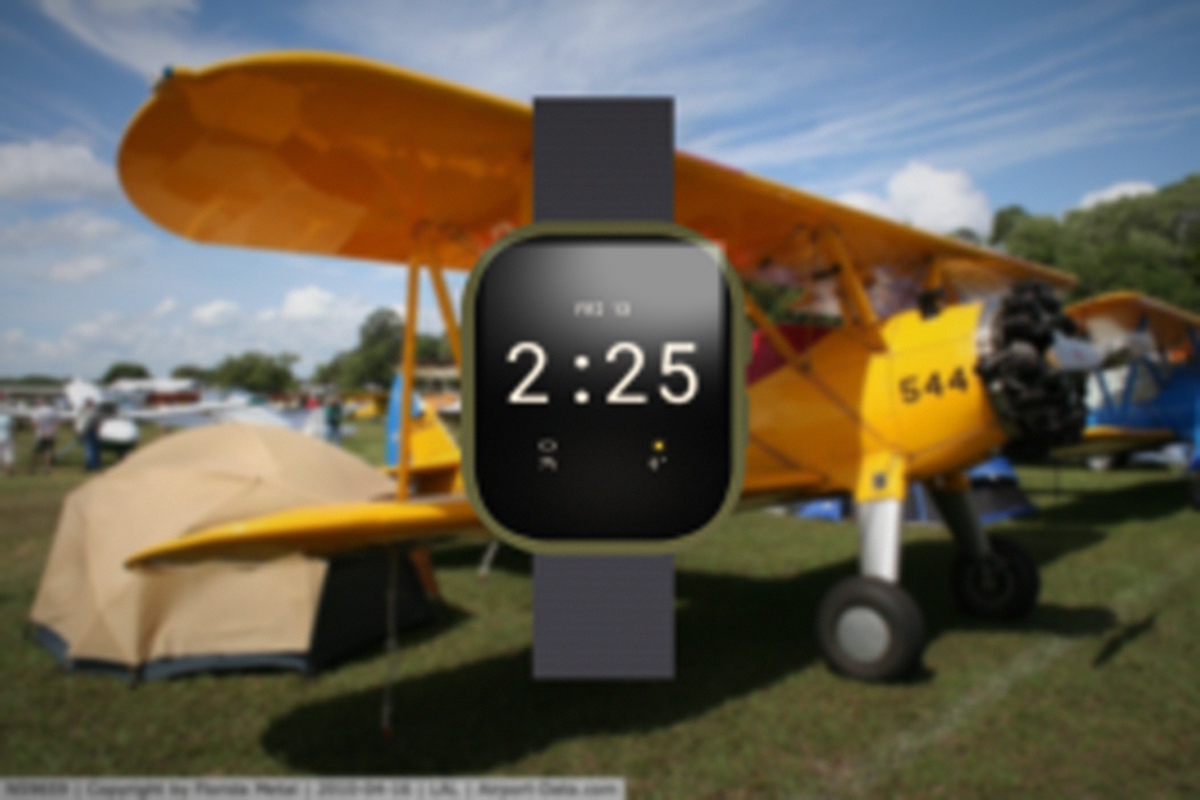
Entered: 2.25
